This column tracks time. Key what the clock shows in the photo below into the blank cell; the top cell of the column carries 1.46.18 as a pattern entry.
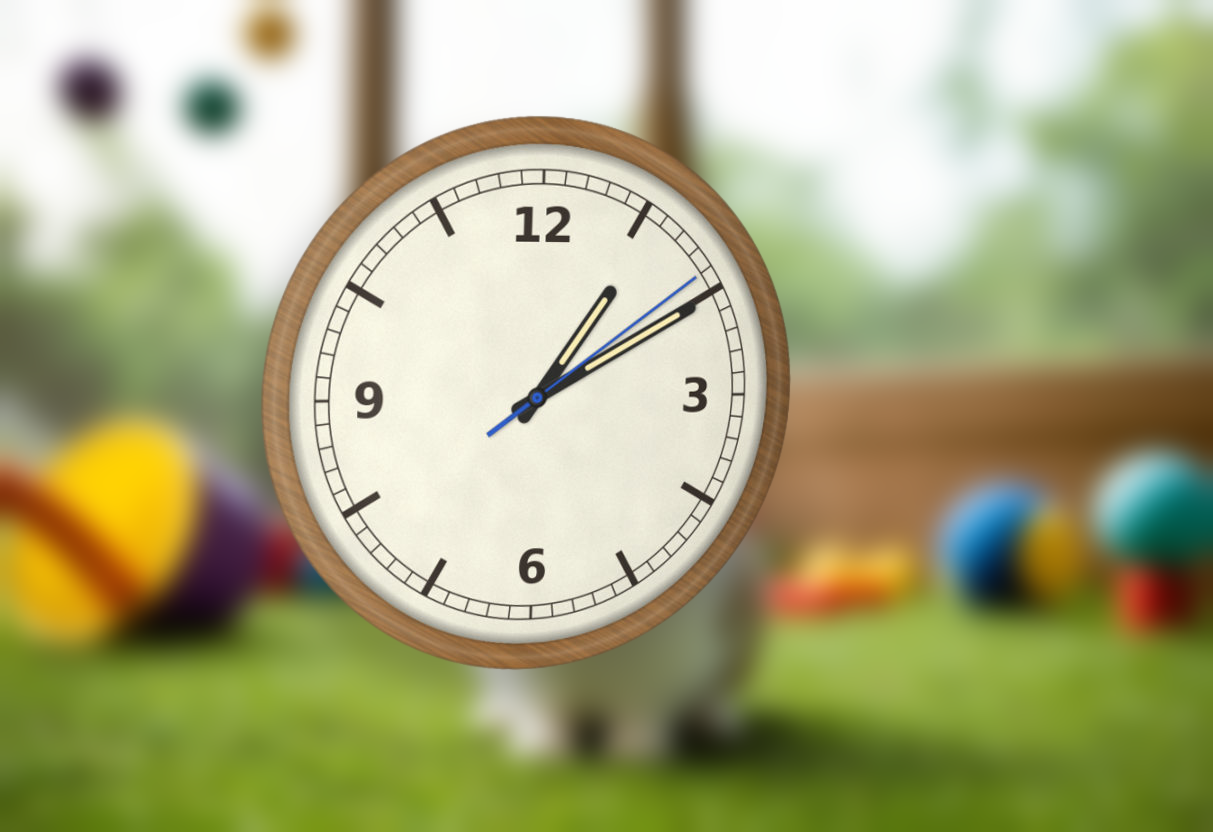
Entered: 1.10.09
